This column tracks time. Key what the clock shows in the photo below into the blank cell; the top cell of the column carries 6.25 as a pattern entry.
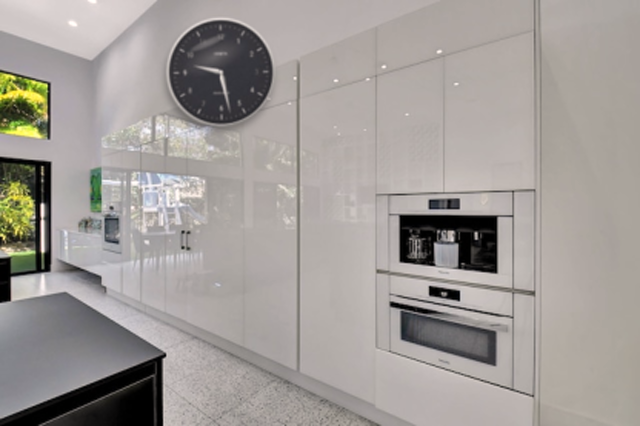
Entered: 9.28
